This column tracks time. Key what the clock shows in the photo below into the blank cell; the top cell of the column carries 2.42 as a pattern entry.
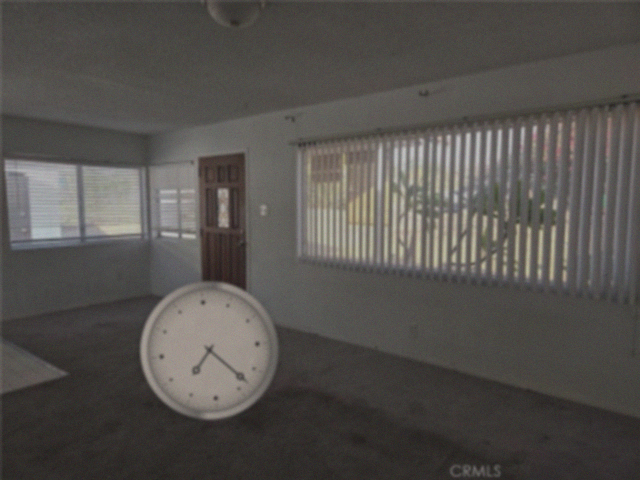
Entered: 7.23
